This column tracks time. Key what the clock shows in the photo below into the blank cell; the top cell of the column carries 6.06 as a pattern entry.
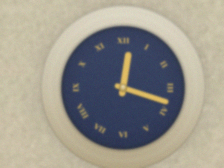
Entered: 12.18
